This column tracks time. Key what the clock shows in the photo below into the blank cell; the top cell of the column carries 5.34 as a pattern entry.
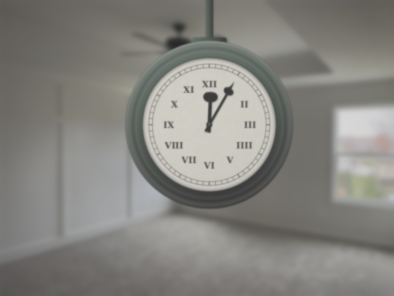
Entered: 12.05
